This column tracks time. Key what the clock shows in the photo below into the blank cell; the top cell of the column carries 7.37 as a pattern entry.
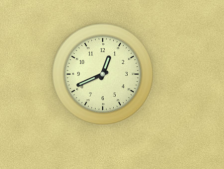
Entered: 12.41
